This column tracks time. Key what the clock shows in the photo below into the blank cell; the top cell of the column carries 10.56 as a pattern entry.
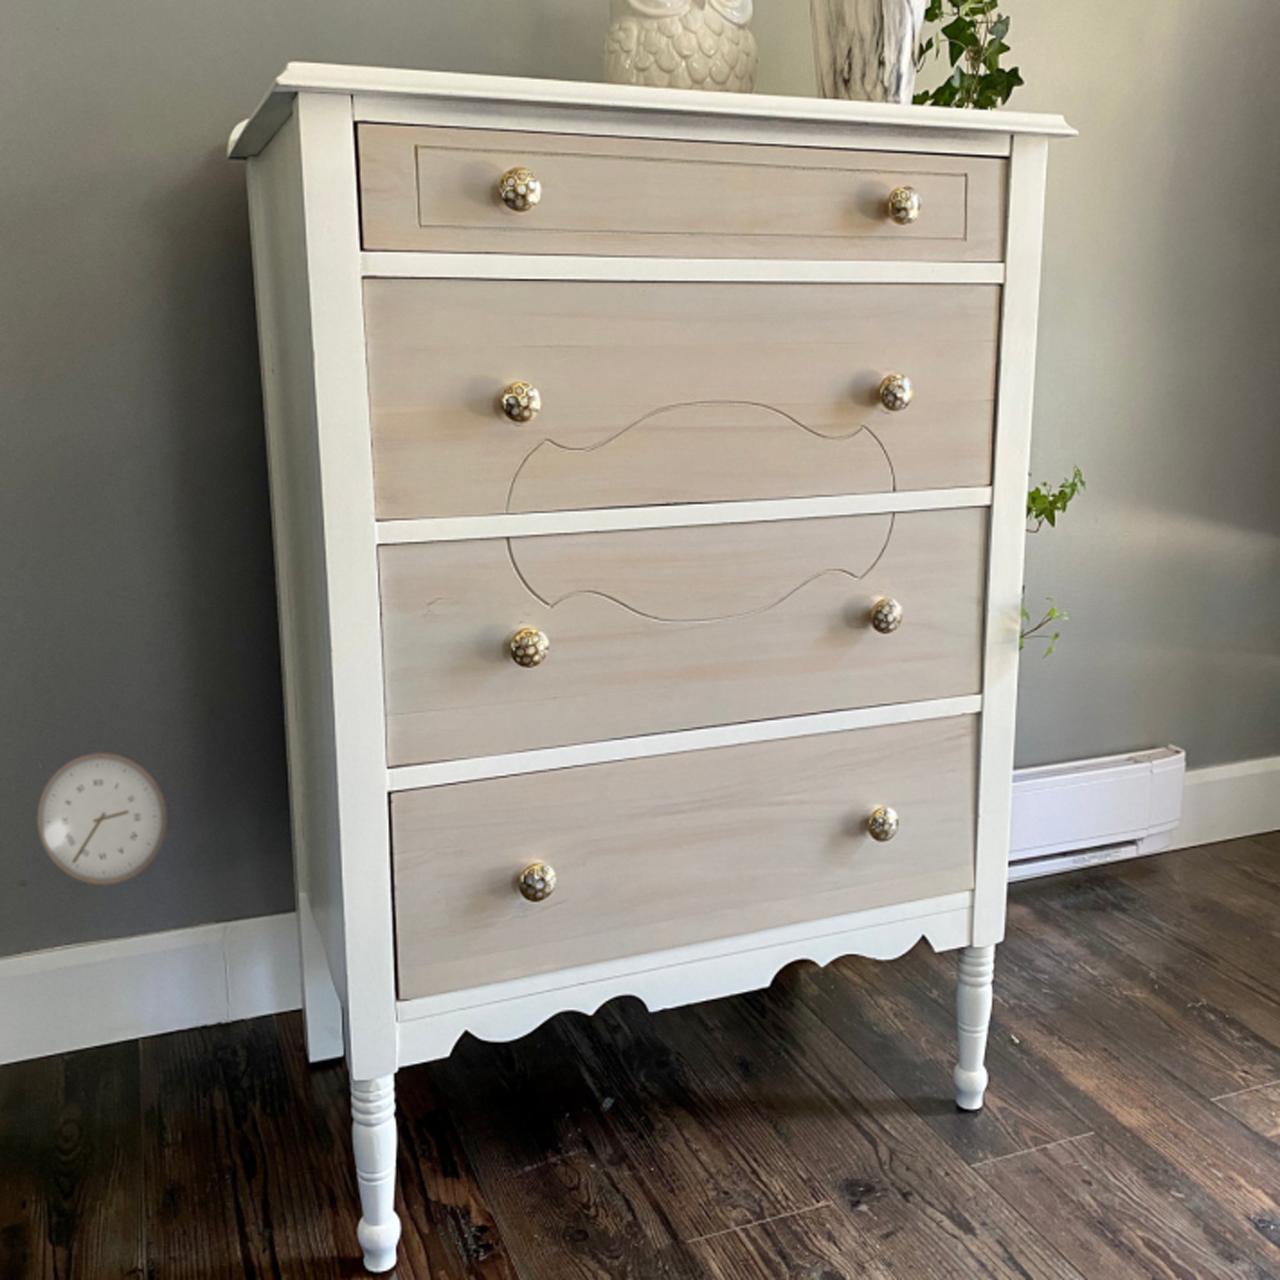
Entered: 2.36
